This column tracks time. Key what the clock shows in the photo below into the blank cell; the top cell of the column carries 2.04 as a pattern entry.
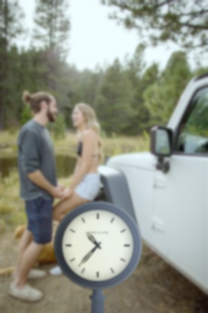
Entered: 10.37
